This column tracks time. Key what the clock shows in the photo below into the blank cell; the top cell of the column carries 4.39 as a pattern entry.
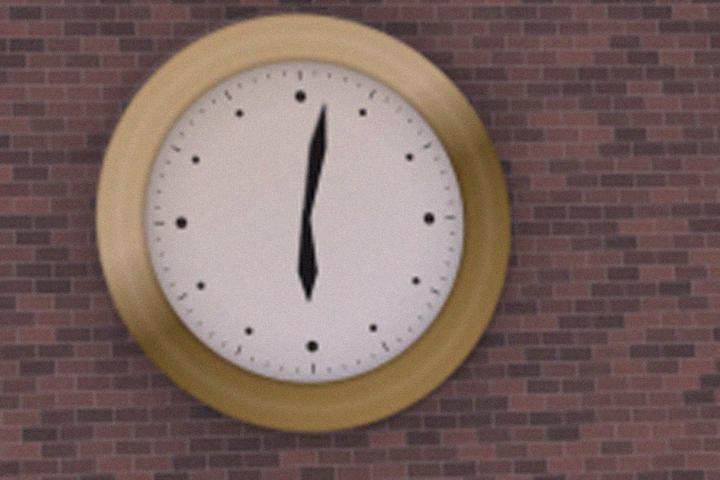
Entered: 6.02
